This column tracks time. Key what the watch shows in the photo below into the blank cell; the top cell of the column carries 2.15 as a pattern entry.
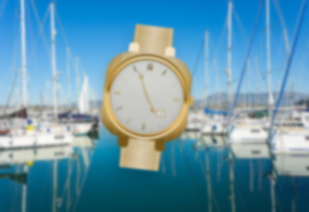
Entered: 4.56
